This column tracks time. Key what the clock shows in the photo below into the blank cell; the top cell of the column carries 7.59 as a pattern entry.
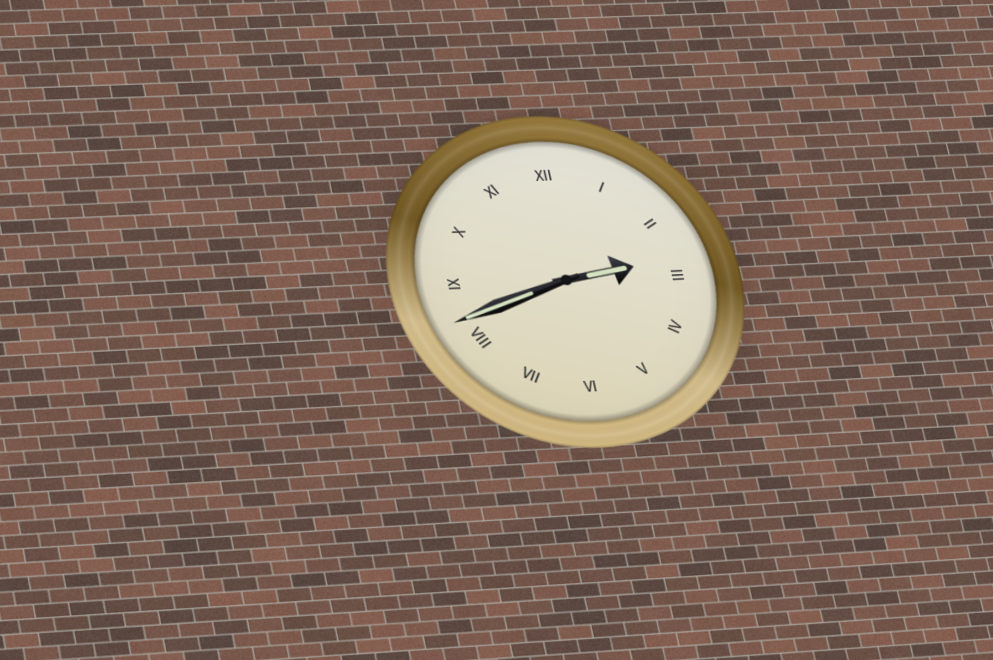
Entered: 2.42
